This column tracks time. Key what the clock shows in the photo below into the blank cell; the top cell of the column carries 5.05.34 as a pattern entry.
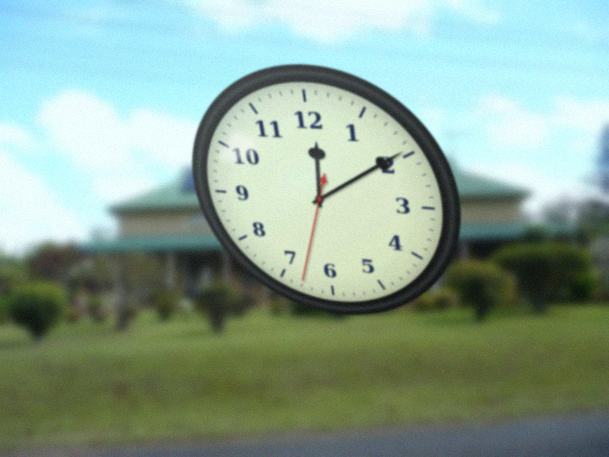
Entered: 12.09.33
